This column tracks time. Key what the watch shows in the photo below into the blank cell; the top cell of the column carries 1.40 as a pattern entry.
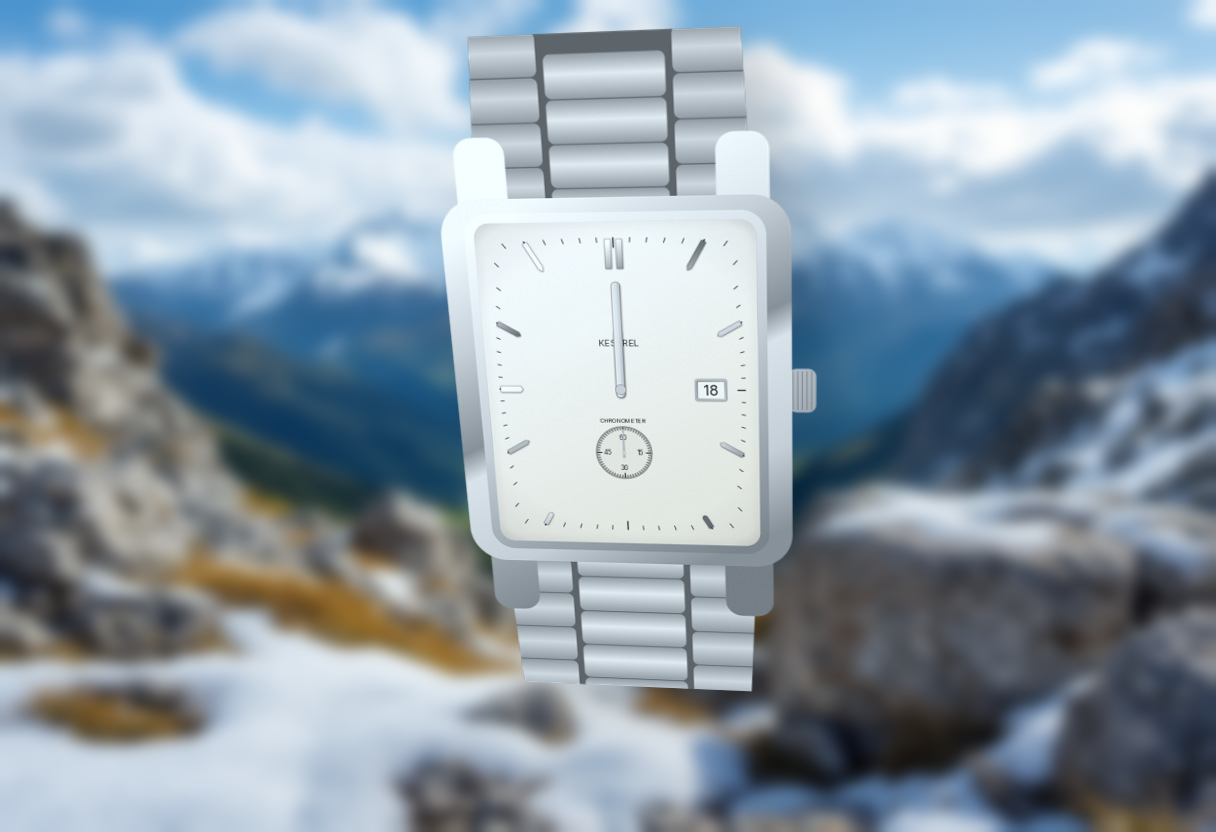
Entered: 12.00
